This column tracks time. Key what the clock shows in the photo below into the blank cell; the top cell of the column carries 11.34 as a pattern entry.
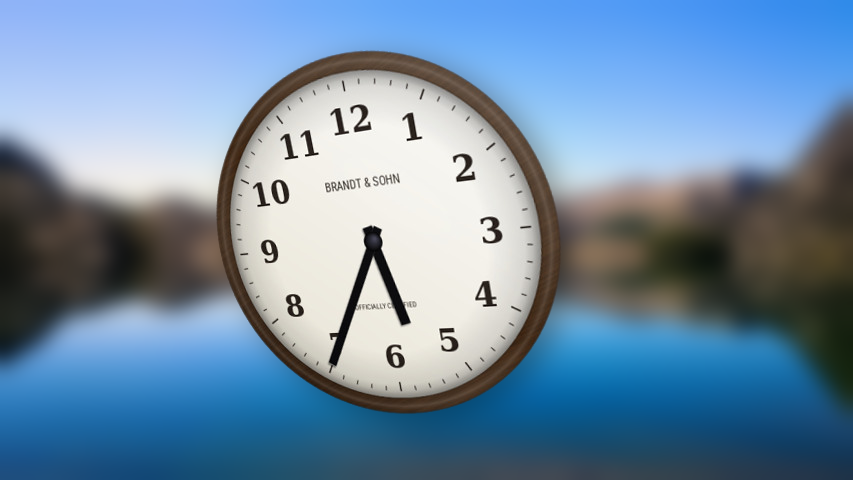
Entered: 5.35
